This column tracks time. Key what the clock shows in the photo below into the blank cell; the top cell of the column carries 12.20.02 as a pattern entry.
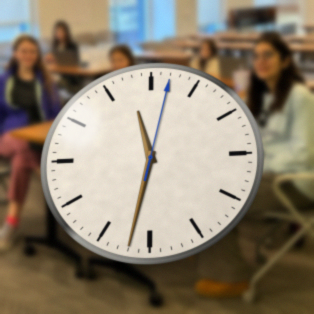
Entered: 11.32.02
